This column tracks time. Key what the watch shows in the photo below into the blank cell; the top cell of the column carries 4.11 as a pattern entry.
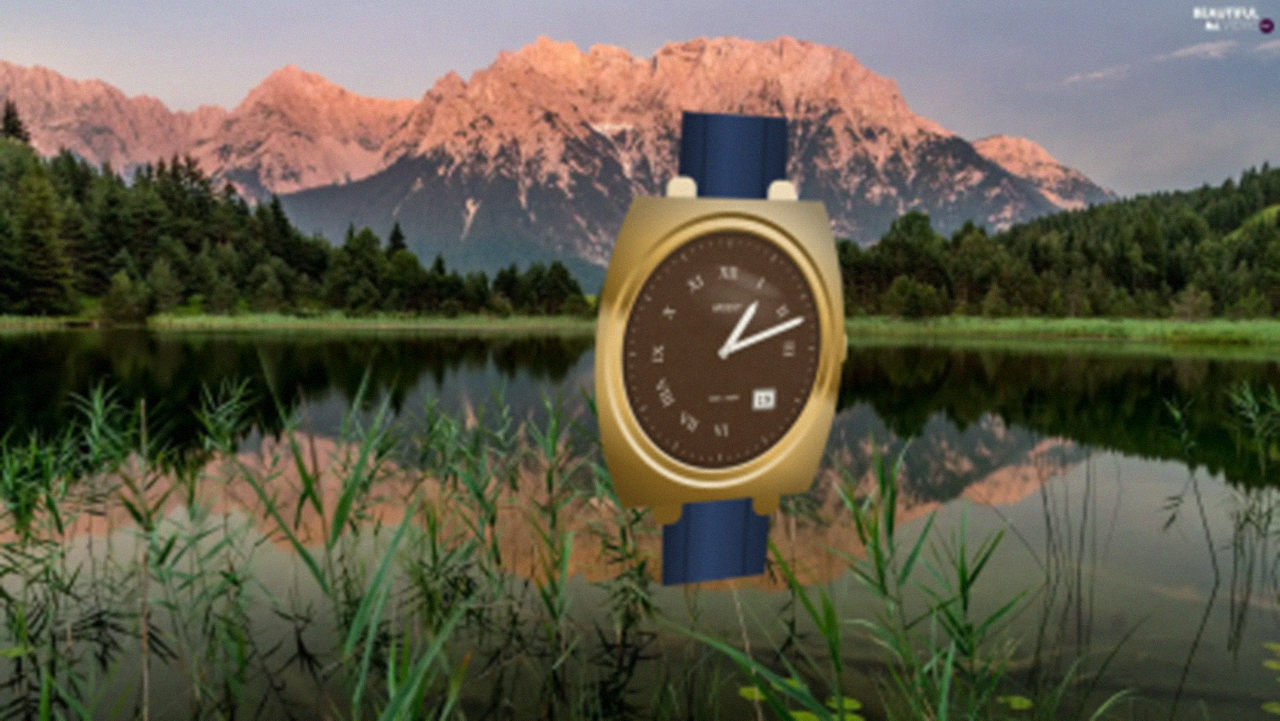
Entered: 1.12
